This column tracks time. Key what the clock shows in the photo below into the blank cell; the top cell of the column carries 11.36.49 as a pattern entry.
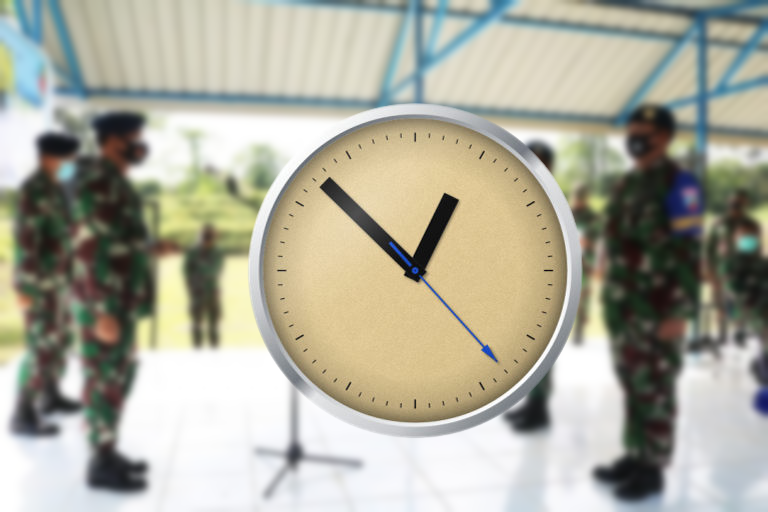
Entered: 12.52.23
